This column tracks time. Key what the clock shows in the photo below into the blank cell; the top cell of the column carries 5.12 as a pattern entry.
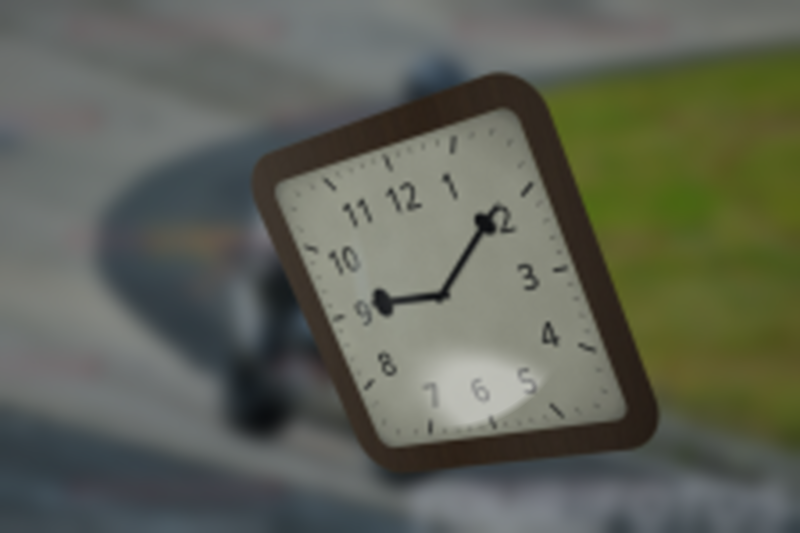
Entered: 9.09
